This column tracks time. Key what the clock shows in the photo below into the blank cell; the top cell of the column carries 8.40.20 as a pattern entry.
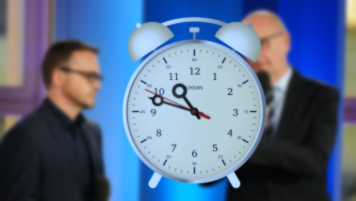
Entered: 10.47.49
